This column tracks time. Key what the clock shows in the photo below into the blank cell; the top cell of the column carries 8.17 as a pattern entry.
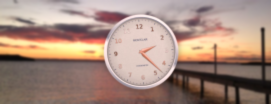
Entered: 2.23
